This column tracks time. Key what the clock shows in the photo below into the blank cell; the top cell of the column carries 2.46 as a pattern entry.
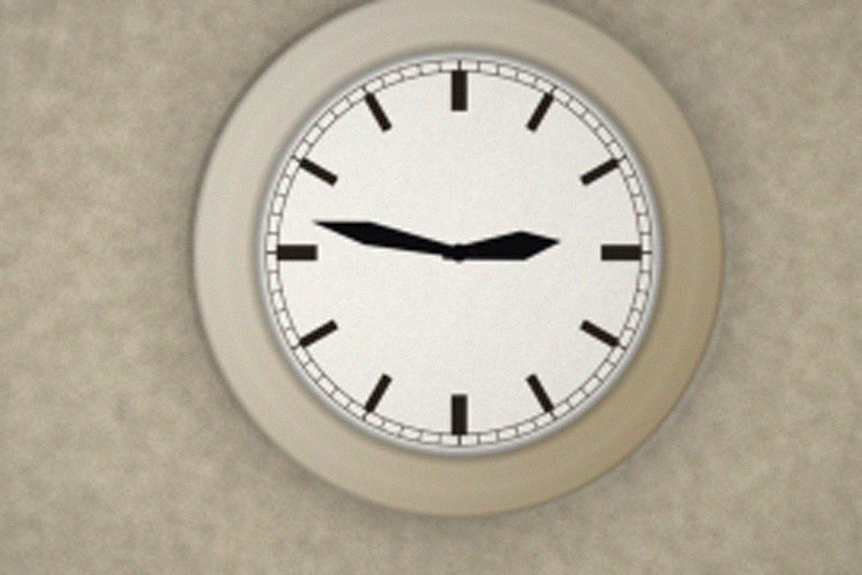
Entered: 2.47
